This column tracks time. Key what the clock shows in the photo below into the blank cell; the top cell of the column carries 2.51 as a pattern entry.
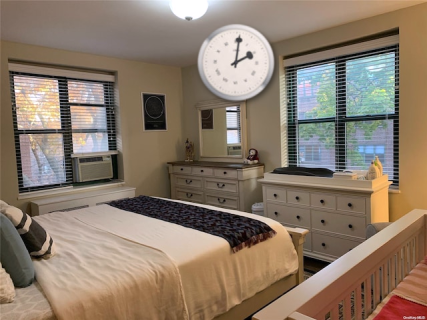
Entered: 2.01
